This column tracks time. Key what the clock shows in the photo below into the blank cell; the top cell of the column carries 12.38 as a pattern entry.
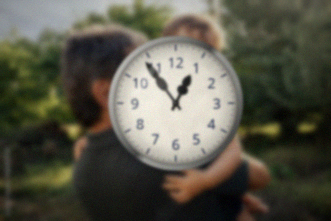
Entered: 12.54
